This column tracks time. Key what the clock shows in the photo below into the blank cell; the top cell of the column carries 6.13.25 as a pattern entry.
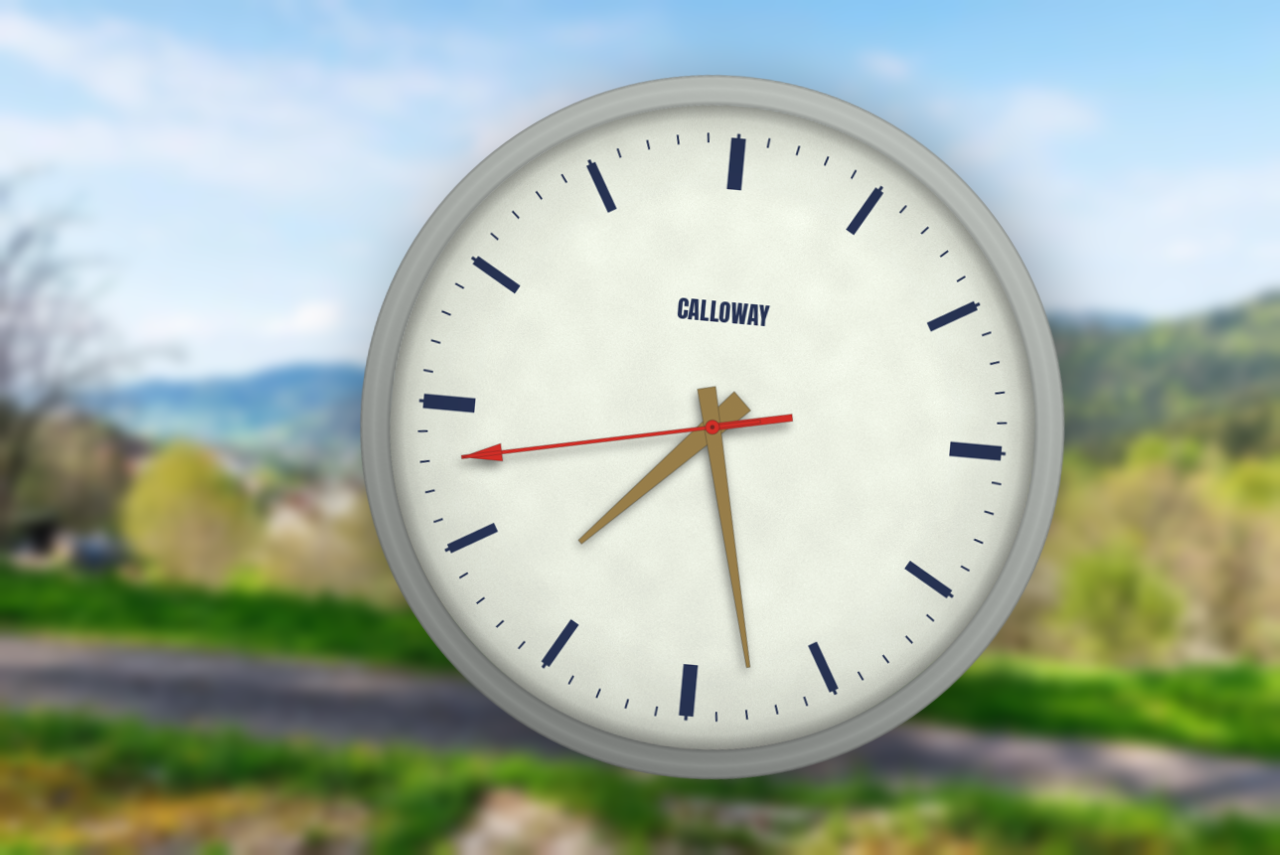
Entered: 7.27.43
